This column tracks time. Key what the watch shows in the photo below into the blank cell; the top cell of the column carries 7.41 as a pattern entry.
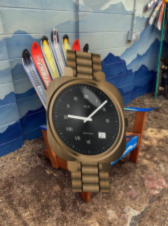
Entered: 9.08
